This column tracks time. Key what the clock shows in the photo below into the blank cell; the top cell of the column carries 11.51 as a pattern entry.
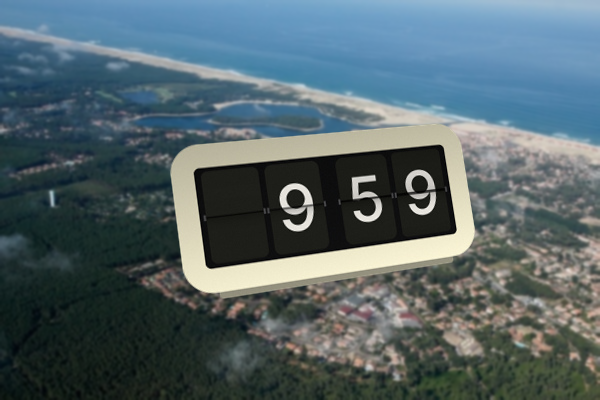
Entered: 9.59
